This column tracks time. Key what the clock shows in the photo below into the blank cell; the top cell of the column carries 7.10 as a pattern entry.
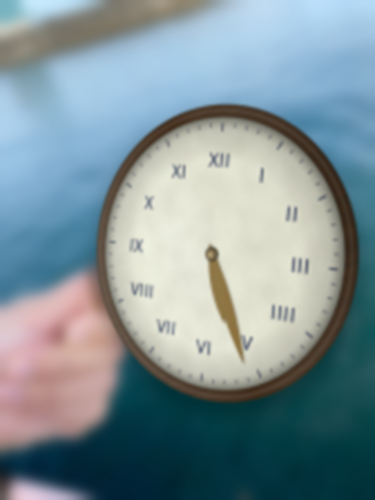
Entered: 5.26
